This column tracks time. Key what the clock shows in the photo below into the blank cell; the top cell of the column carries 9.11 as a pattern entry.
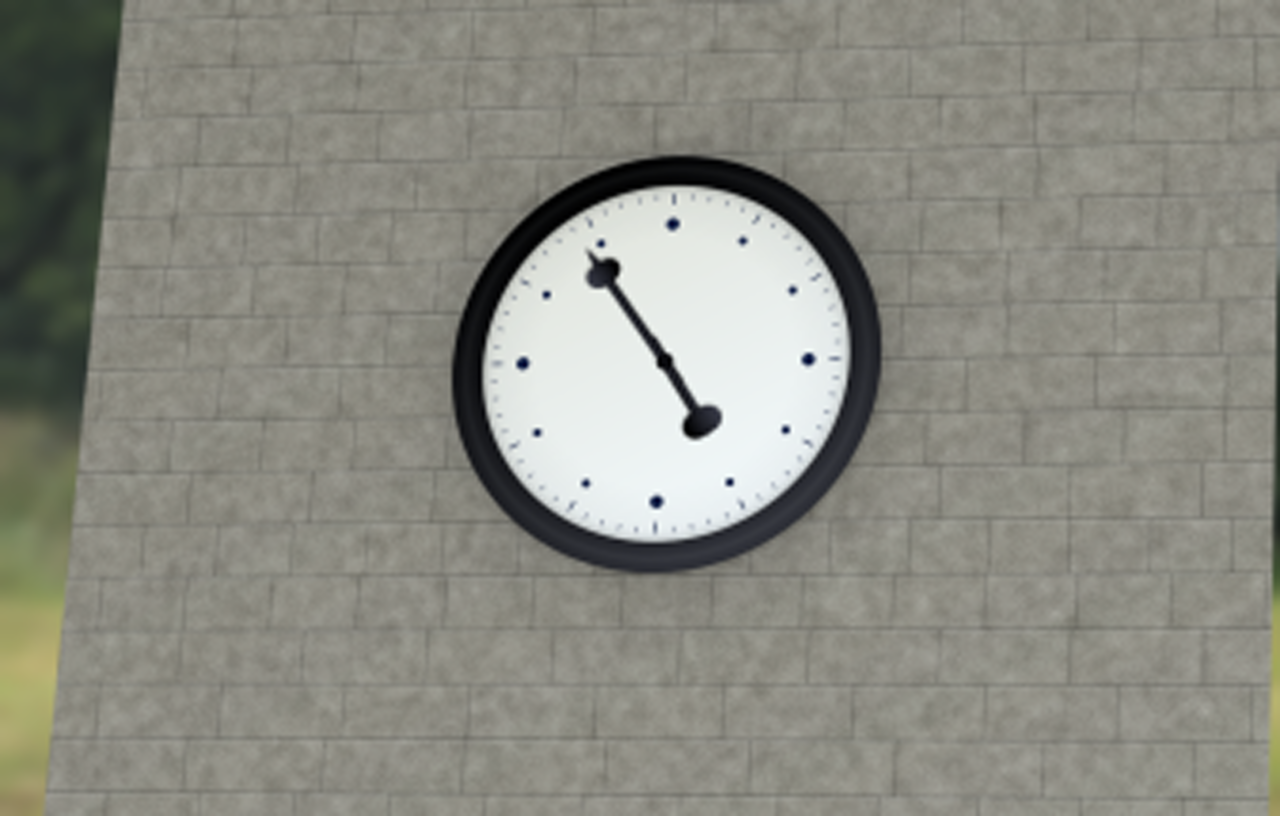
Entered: 4.54
